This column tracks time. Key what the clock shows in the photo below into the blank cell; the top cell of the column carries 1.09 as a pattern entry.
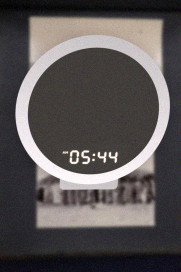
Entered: 5.44
